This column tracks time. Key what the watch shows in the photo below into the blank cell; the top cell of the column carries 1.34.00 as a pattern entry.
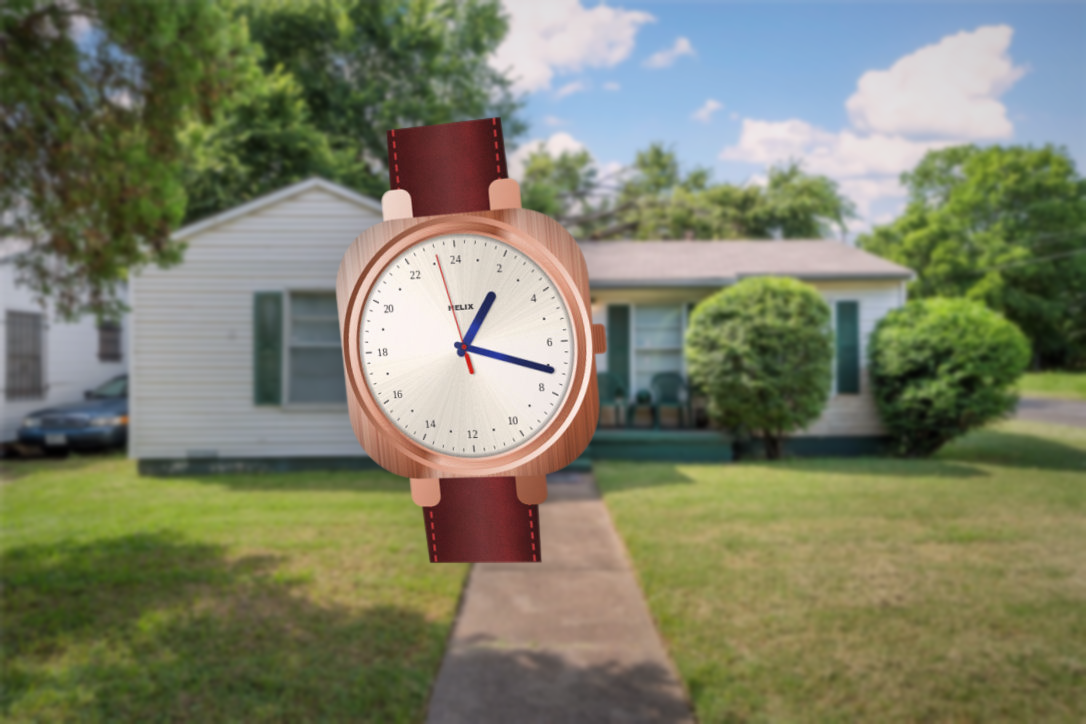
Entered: 2.17.58
